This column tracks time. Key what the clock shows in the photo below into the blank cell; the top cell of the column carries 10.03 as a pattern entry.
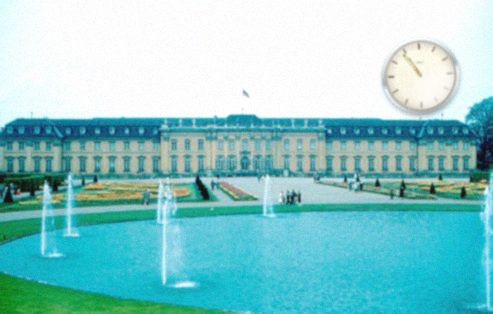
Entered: 10.54
